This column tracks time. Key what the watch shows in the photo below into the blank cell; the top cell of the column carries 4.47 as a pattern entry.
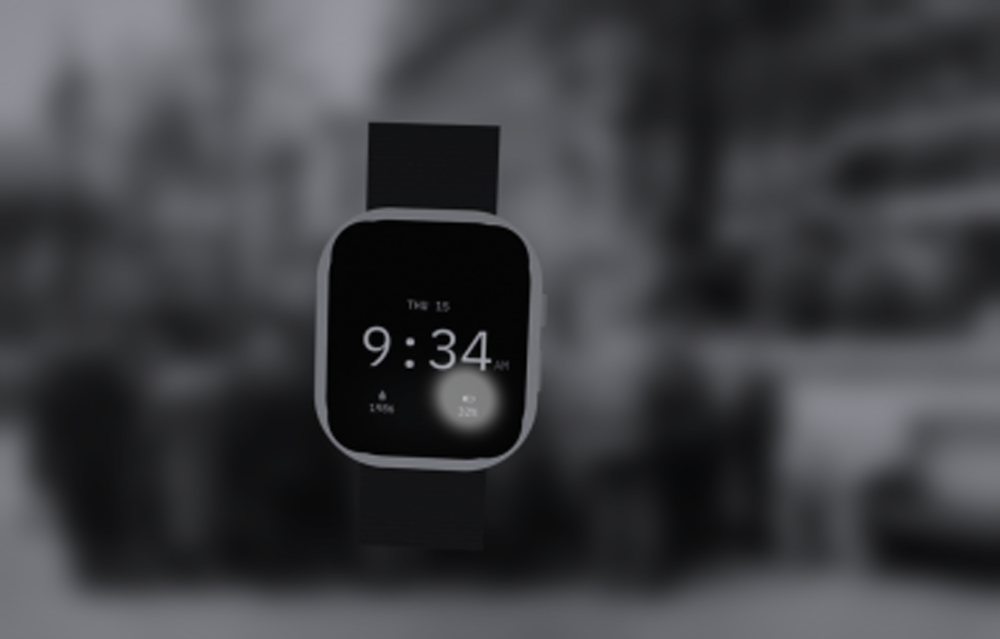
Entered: 9.34
